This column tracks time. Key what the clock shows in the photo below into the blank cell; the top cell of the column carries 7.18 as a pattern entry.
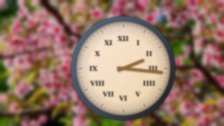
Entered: 2.16
